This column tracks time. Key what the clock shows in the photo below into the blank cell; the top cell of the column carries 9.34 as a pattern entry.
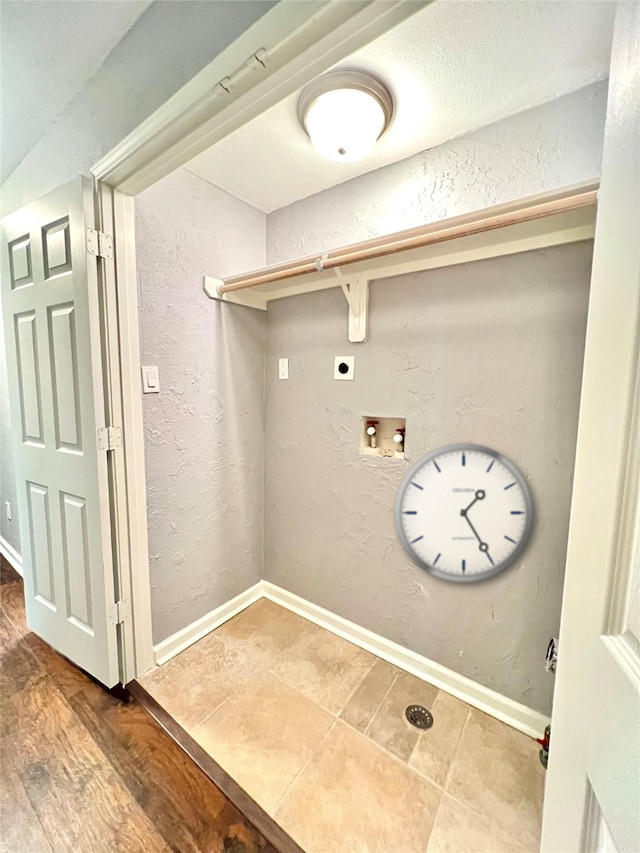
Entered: 1.25
